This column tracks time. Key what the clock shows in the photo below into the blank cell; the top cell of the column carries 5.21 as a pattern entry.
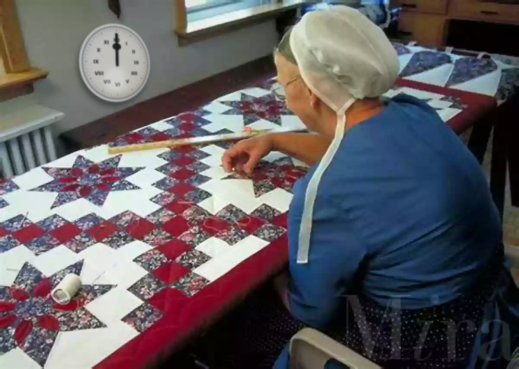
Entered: 12.00
